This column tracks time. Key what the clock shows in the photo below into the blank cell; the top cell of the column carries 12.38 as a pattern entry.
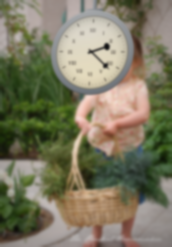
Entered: 2.22
